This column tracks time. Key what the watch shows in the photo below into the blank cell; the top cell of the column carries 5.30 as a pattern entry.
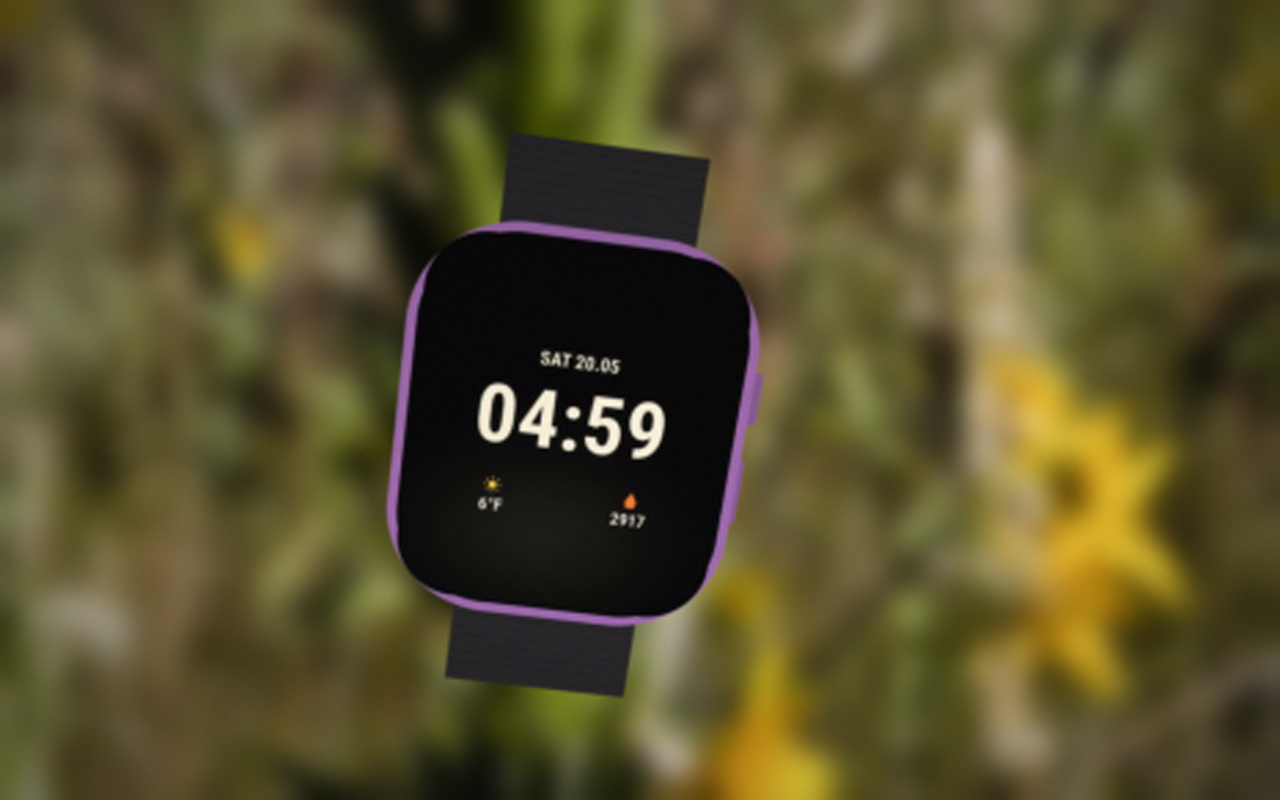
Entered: 4.59
